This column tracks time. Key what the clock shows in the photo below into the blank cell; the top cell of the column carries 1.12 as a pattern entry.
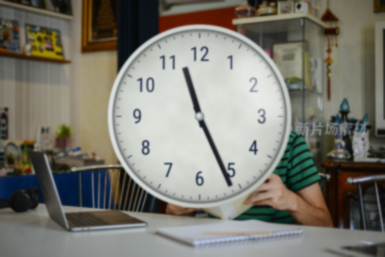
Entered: 11.26
